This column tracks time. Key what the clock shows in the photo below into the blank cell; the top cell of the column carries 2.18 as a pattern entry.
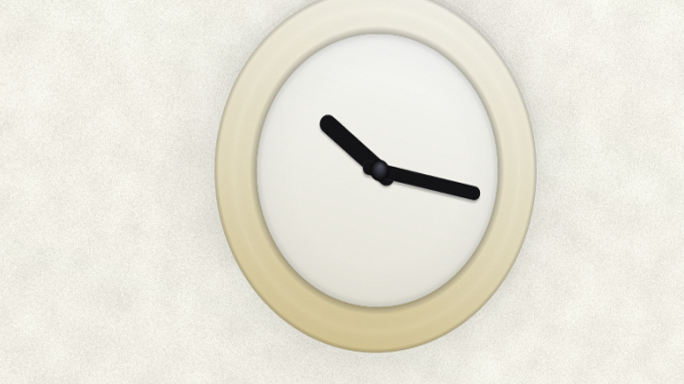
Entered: 10.17
